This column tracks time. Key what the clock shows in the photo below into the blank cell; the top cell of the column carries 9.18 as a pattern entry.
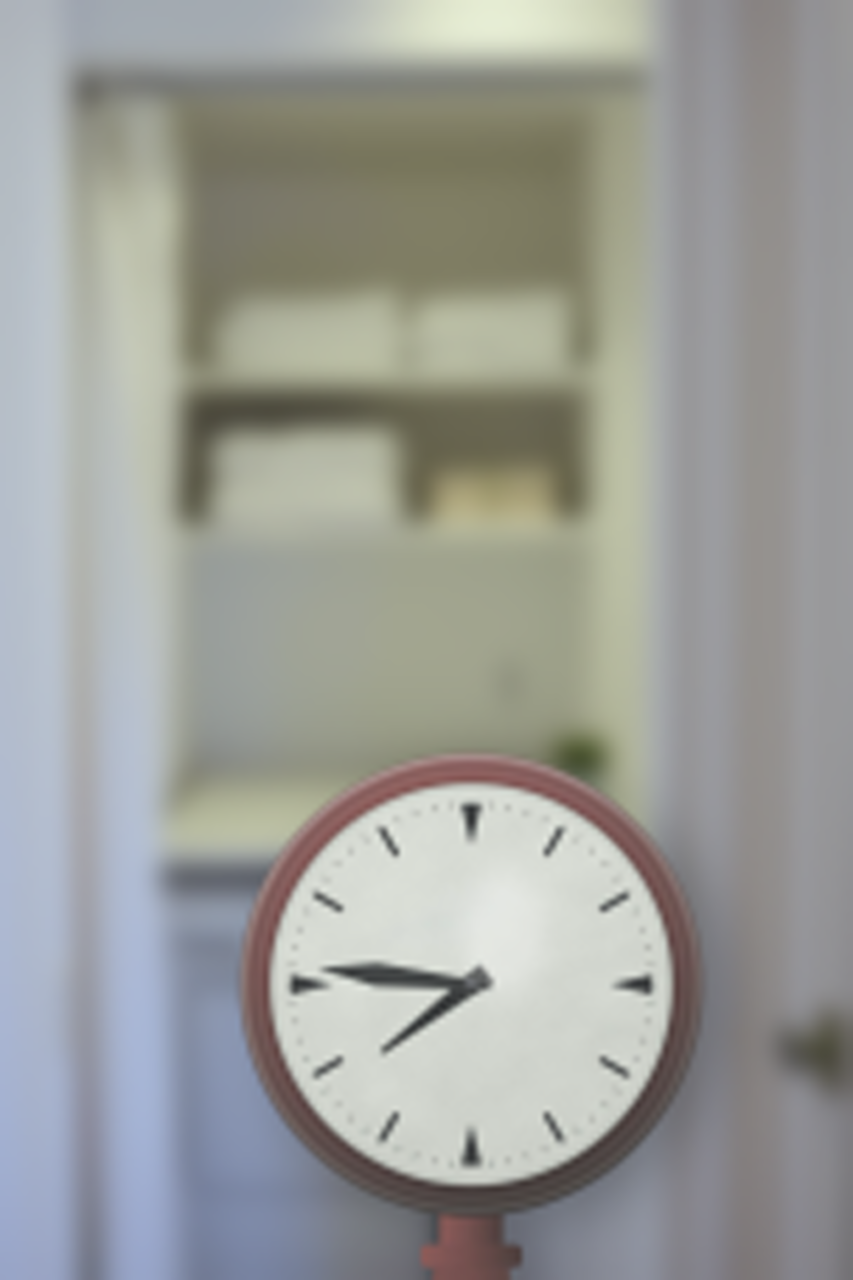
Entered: 7.46
